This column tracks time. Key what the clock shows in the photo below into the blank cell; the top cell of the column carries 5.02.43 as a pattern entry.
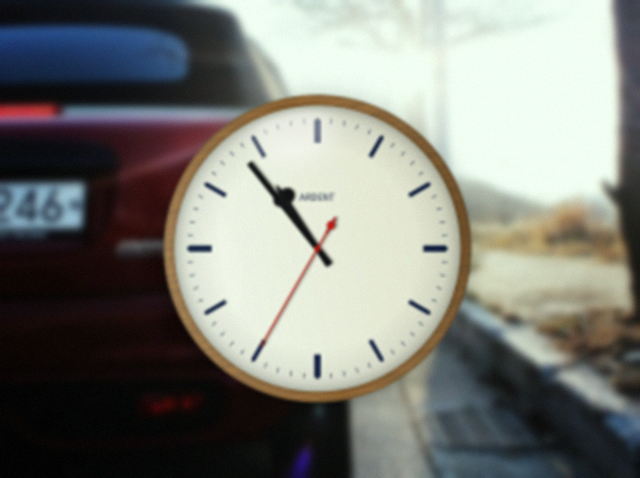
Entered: 10.53.35
